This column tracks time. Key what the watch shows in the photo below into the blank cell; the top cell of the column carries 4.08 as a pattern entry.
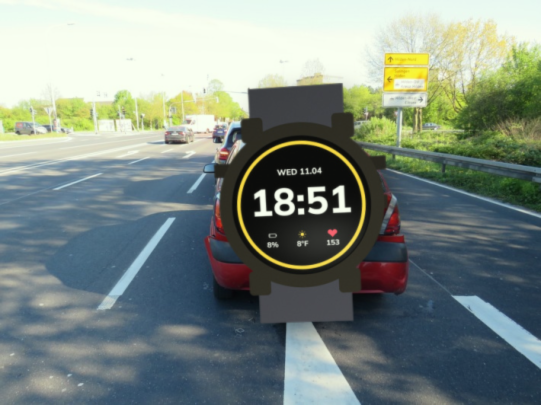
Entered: 18.51
